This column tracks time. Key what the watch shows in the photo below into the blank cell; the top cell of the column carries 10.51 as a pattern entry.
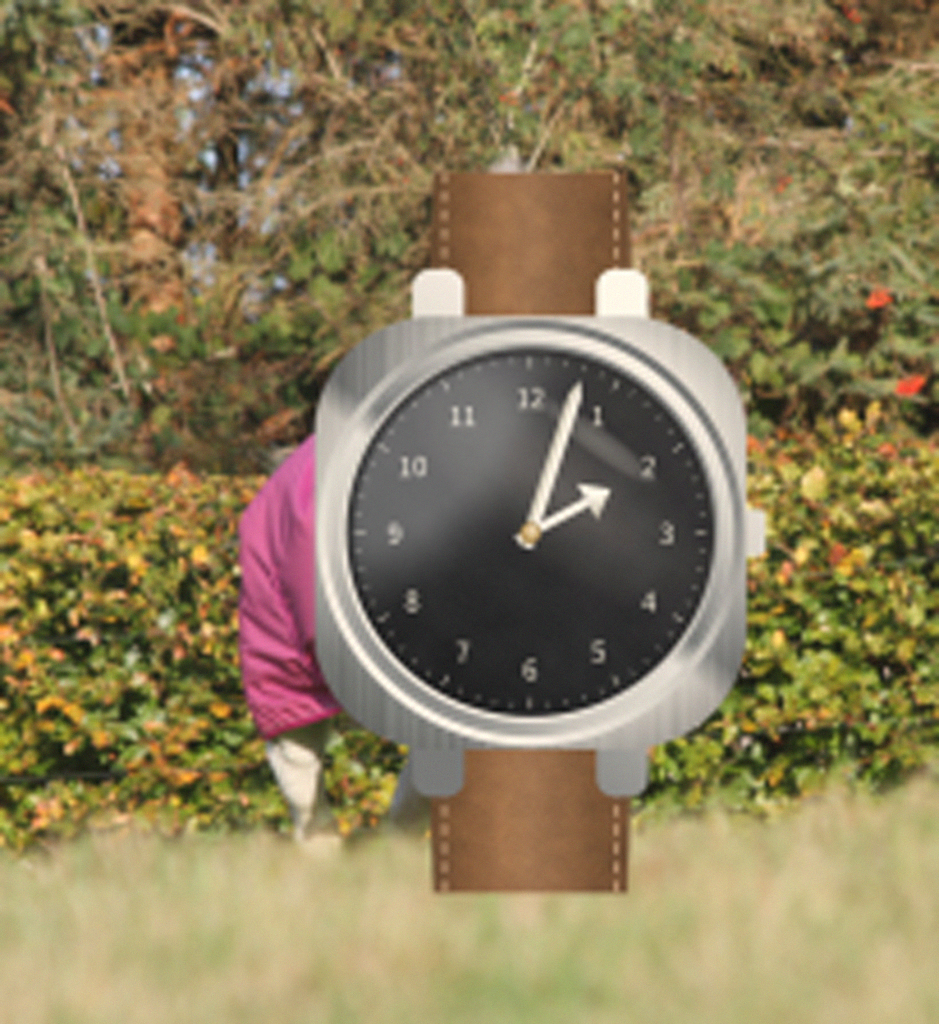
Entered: 2.03
